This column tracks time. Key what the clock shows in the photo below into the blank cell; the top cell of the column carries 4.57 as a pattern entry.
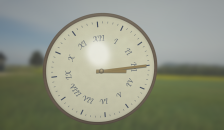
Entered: 3.15
